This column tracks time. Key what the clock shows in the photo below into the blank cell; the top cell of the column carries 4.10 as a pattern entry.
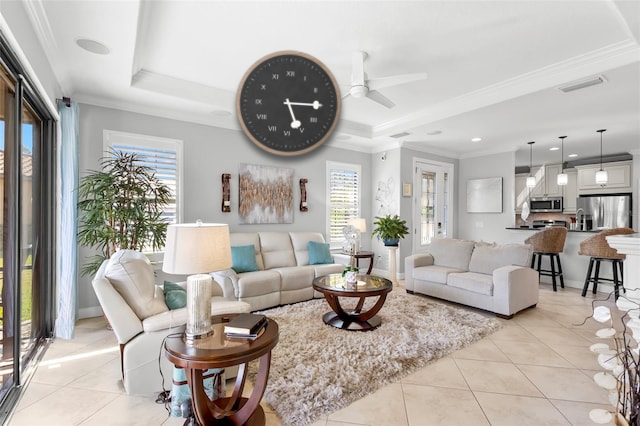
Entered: 5.15
